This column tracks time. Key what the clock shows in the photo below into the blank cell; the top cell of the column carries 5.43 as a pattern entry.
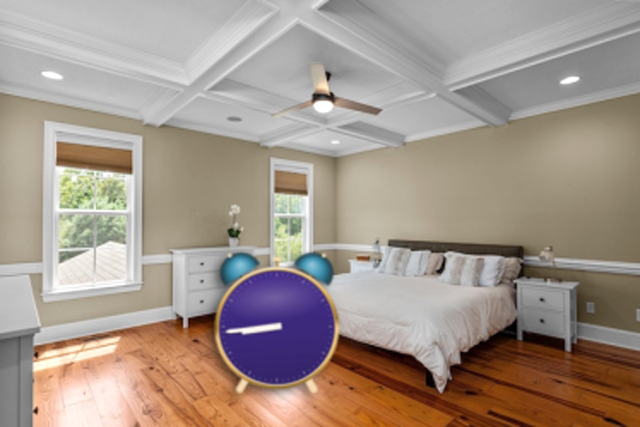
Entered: 8.44
